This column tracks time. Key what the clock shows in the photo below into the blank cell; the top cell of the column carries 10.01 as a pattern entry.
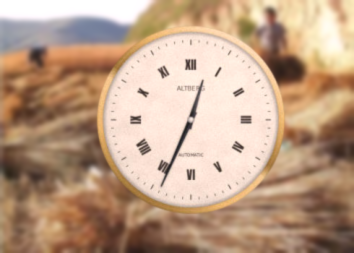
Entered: 12.34
